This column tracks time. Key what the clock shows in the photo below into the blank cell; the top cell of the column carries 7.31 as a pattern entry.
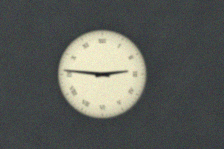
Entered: 2.46
